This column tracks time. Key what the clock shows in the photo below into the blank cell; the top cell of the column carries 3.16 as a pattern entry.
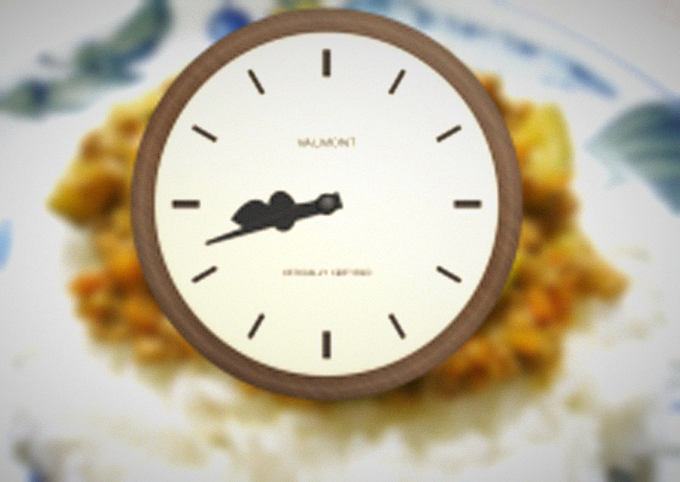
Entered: 8.42
